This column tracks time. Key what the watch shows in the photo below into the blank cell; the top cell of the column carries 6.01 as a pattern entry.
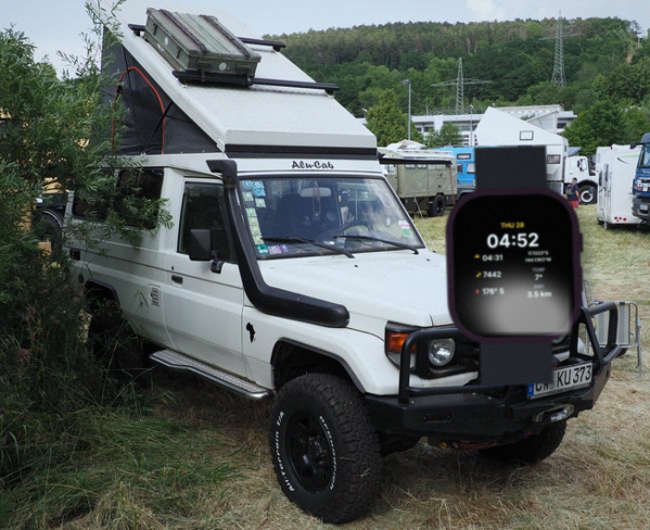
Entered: 4.52
